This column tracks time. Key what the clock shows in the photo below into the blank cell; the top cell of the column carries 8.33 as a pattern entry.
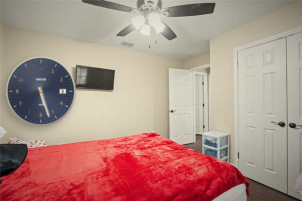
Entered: 5.27
